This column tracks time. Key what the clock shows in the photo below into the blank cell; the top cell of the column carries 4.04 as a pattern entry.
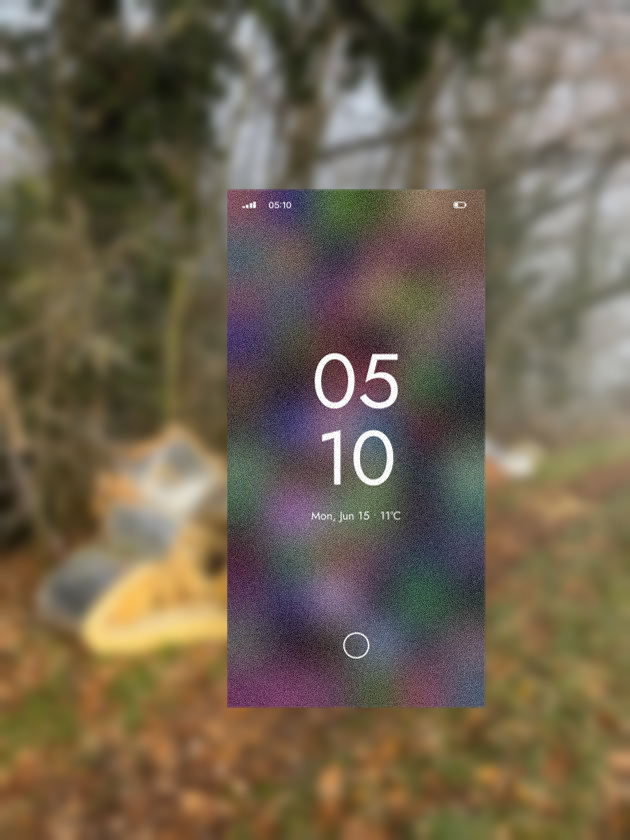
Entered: 5.10
